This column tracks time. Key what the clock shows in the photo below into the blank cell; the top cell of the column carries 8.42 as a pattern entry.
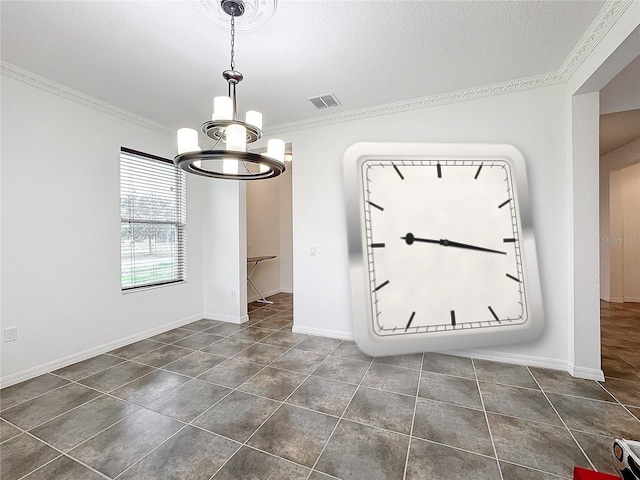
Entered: 9.17
